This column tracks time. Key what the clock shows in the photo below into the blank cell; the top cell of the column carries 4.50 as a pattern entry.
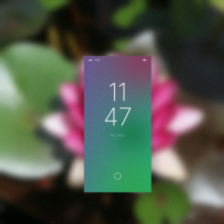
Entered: 11.47
